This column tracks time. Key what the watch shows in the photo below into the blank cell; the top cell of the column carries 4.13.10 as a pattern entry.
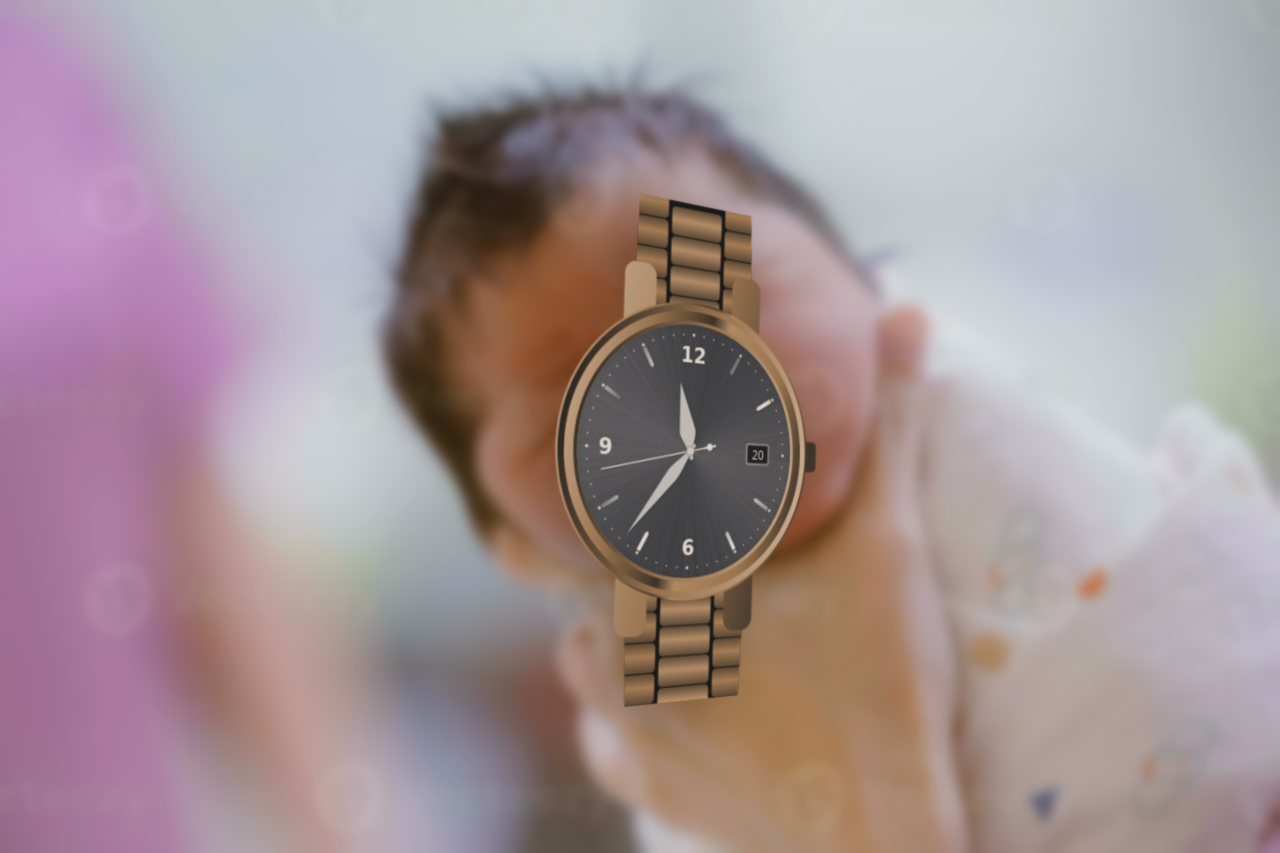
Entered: 11.36.43
